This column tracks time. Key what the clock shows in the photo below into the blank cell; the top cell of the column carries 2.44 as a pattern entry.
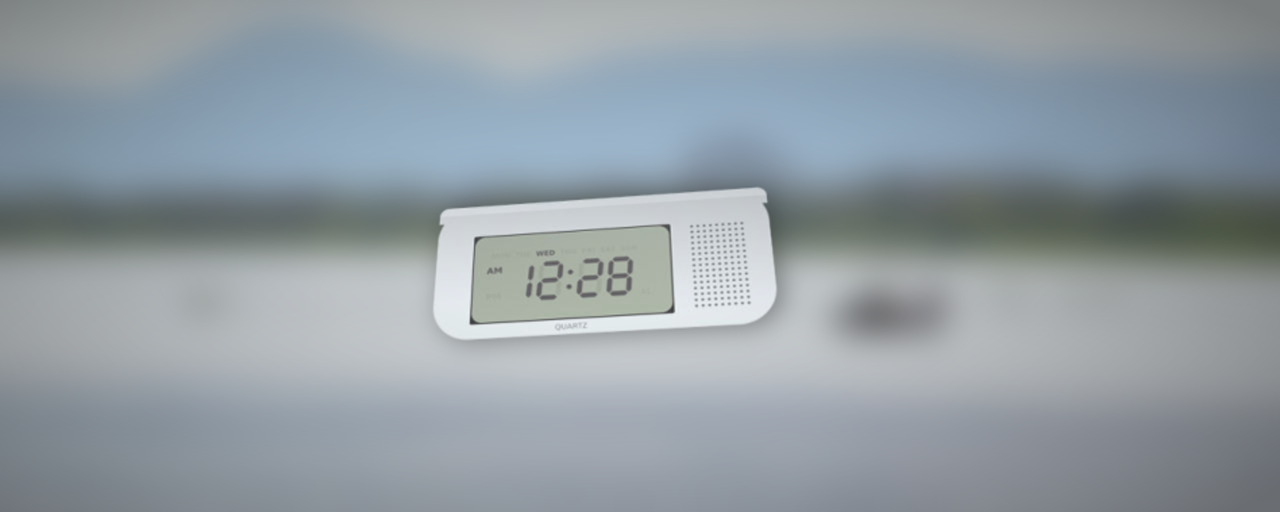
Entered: 12.28
